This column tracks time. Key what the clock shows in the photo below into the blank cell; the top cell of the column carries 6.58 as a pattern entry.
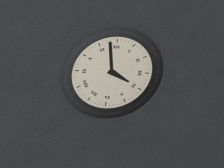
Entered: 3.58
